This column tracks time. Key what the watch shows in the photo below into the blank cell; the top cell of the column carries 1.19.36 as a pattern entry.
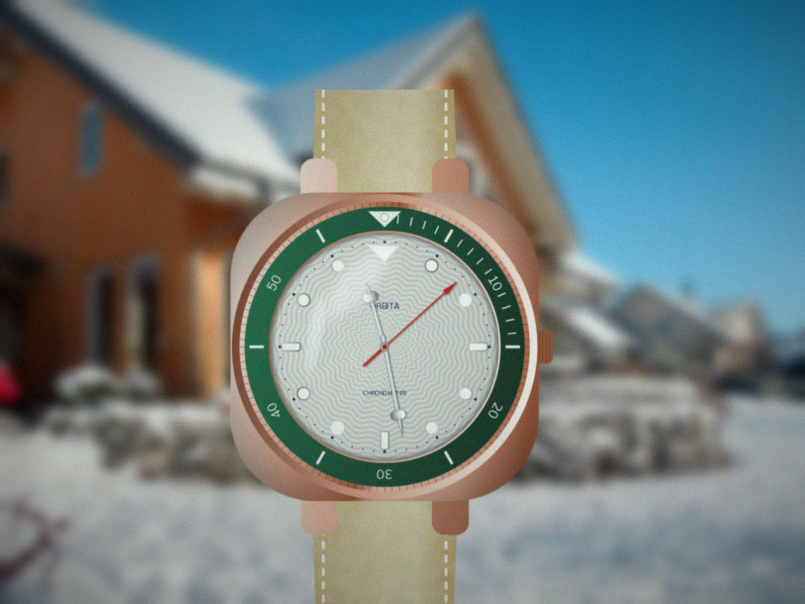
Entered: 11.28.08
